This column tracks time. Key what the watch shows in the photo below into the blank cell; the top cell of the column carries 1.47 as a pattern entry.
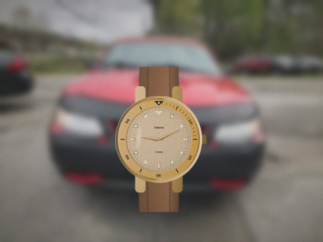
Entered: 9.11
